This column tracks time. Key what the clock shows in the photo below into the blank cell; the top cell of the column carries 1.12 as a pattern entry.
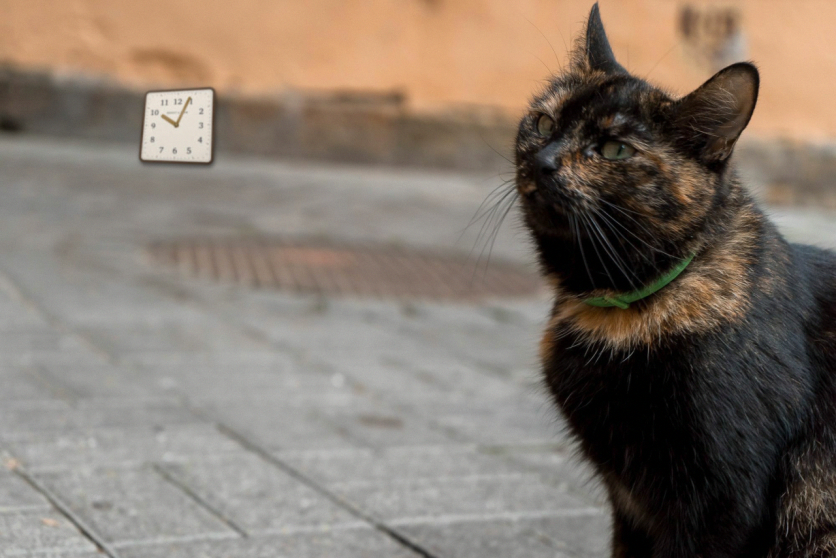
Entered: 10.04
